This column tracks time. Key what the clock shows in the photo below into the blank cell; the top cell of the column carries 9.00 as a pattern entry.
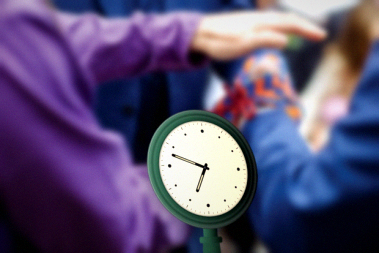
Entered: 6.48
